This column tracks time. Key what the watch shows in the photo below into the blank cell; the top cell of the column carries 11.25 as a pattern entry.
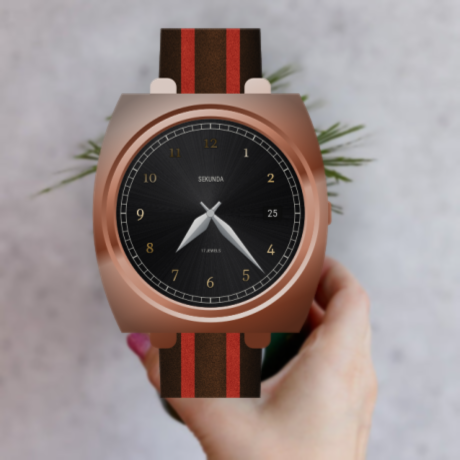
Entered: 7.23
